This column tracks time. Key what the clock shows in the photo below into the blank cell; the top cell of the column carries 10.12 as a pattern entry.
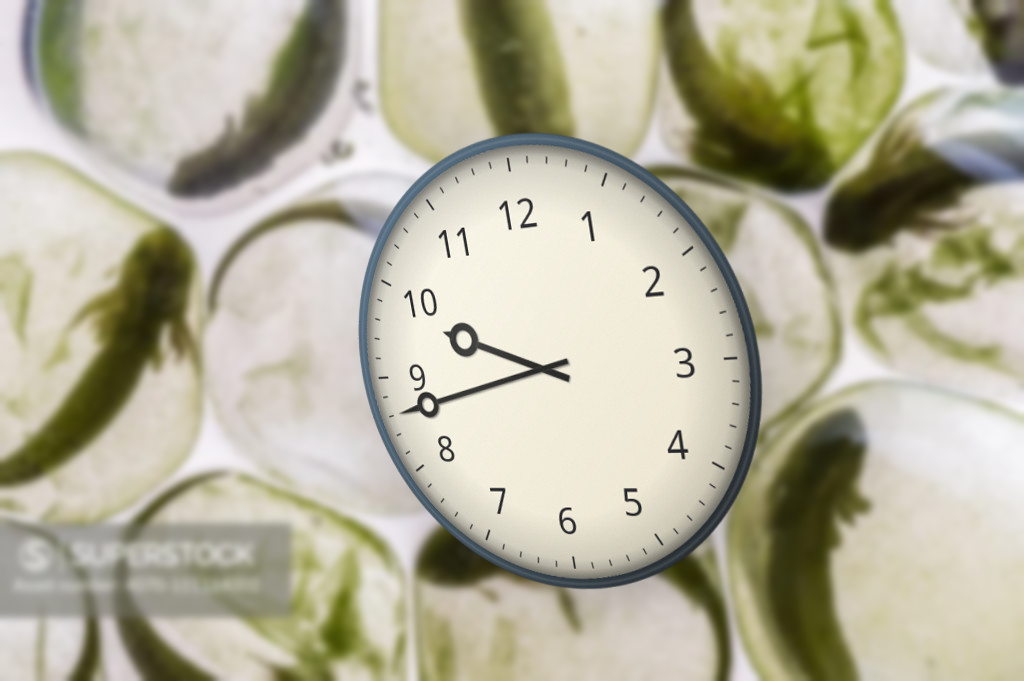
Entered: 9.43
